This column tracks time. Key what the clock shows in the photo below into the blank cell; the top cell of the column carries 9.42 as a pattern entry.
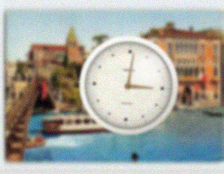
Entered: 3.01
